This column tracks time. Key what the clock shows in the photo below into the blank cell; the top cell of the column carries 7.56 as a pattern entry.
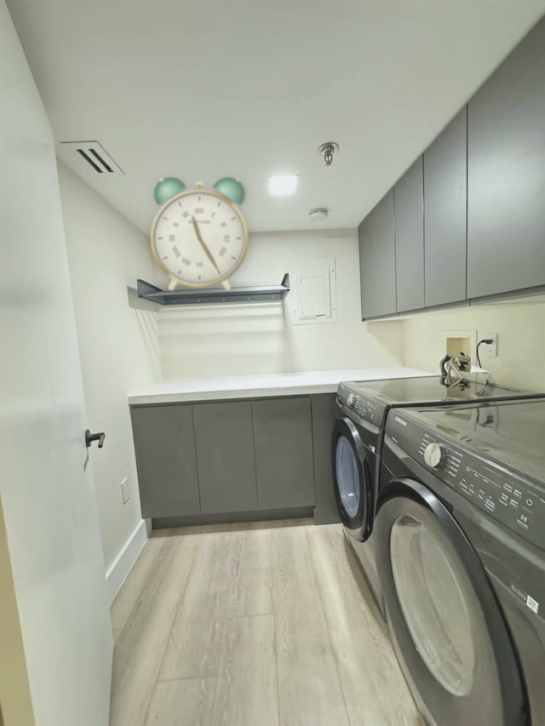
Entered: 11.25
